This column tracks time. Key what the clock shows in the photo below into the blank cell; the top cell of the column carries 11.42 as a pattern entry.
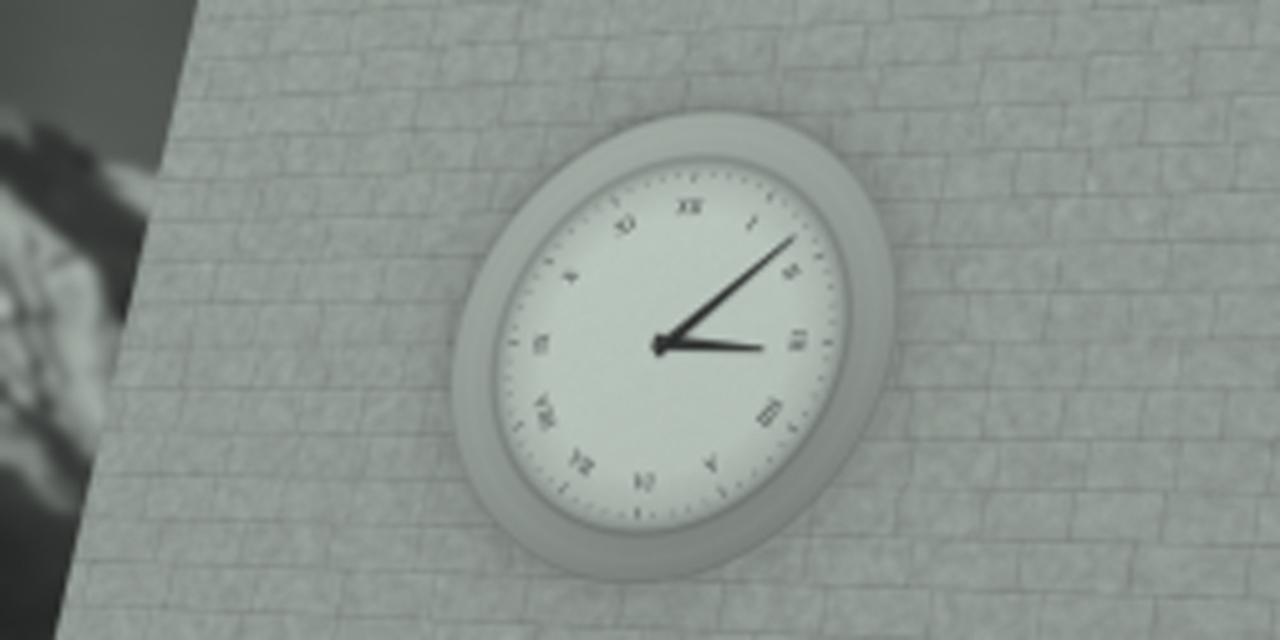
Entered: 3.08
